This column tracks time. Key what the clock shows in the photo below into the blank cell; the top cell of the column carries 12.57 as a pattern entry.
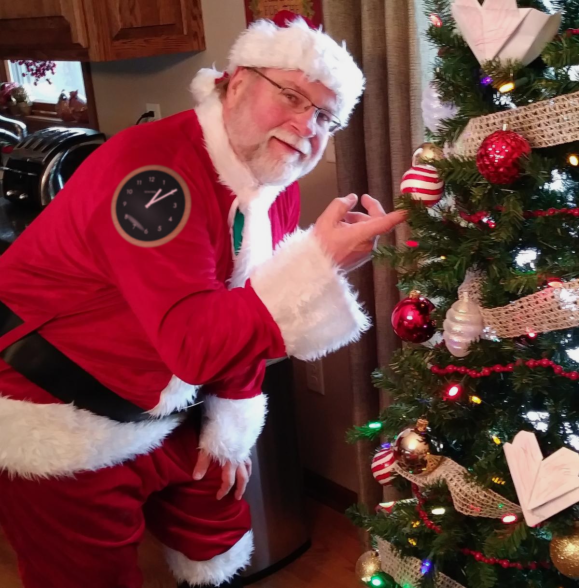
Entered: 1.10
